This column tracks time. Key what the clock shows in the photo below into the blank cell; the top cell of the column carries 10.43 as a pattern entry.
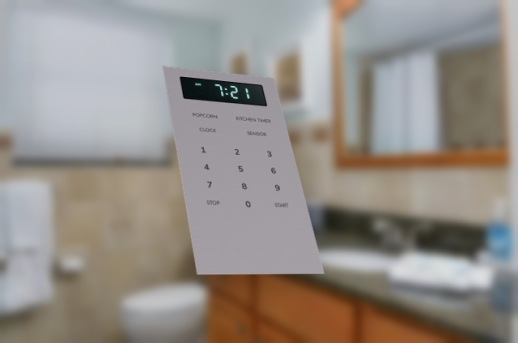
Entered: 7.21
